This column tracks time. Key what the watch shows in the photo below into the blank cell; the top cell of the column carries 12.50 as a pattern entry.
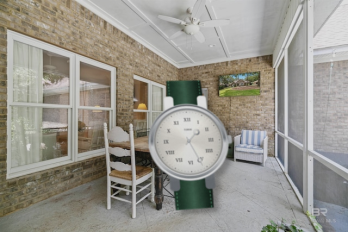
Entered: 1.26
